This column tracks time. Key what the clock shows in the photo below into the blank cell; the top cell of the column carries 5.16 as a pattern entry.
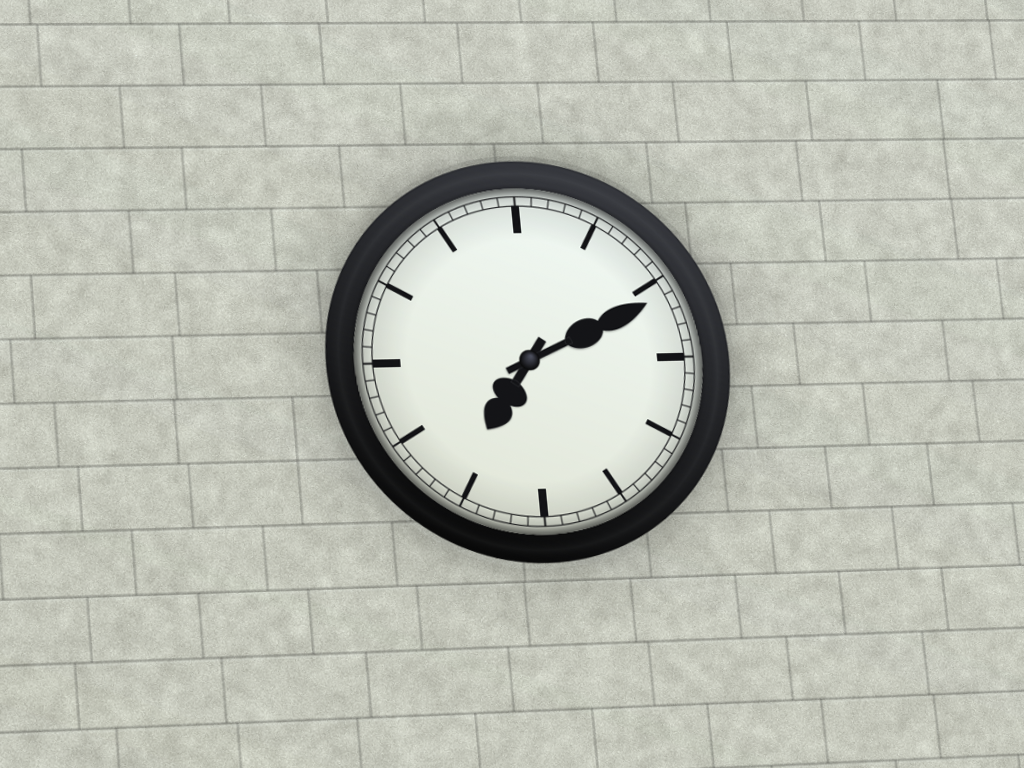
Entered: 7.11
